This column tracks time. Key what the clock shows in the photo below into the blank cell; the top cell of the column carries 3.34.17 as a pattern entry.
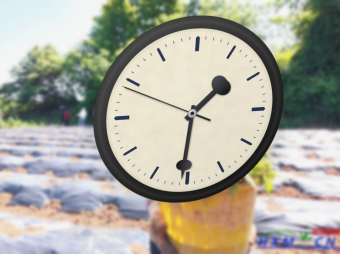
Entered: 1.30.49
